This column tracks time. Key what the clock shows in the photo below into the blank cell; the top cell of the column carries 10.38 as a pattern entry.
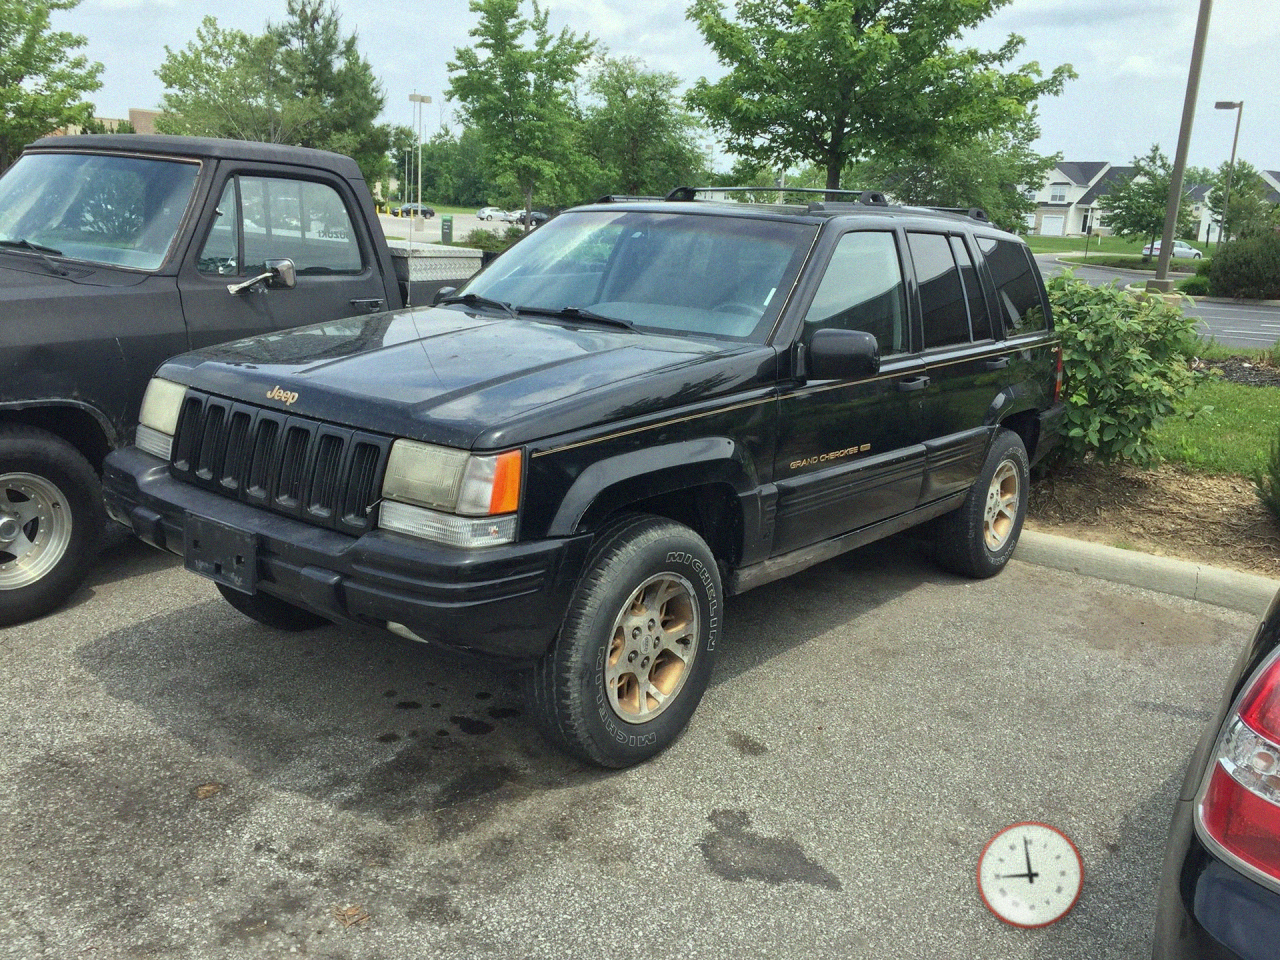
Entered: 8.59
